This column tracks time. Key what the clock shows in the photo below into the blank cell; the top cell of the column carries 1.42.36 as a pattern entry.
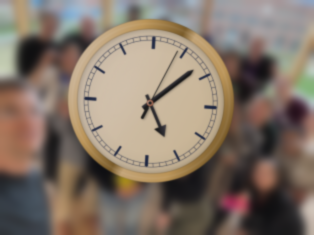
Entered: 5.08.04
